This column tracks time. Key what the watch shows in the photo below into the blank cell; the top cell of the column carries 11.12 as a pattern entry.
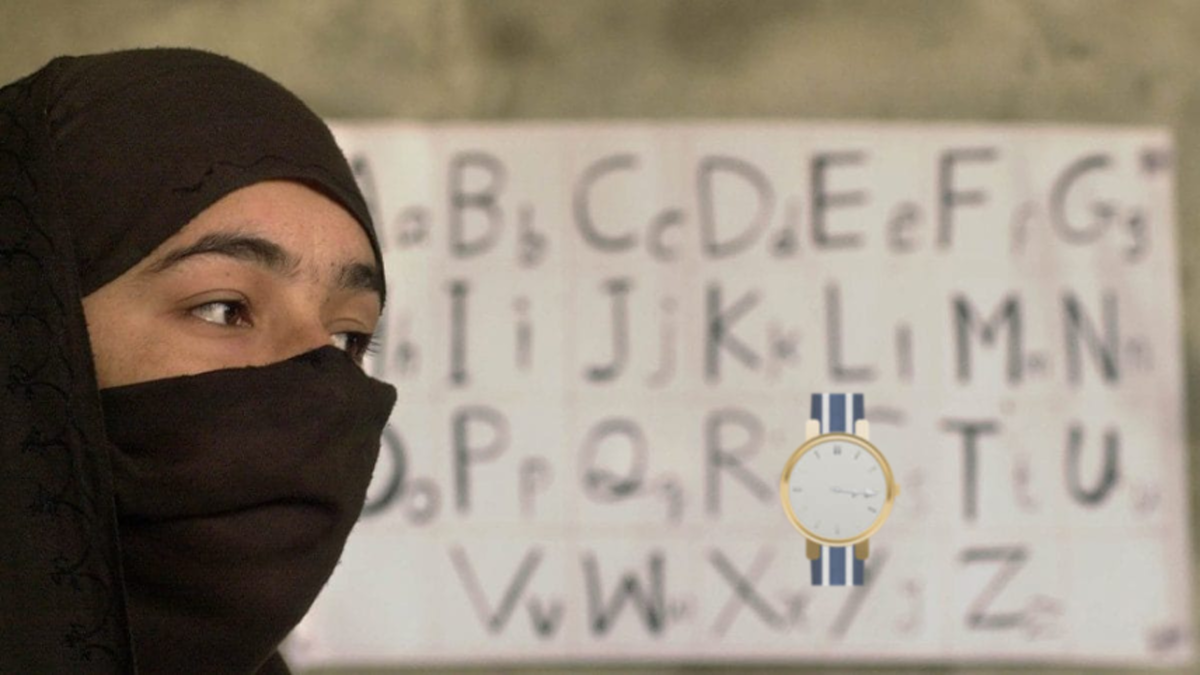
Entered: 3.16
